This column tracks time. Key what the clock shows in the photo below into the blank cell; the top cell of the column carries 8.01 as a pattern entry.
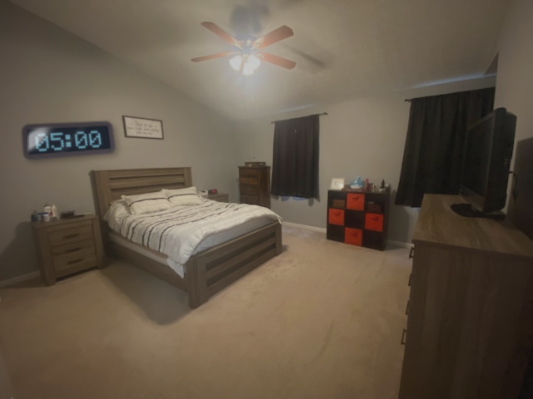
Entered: 5.00
